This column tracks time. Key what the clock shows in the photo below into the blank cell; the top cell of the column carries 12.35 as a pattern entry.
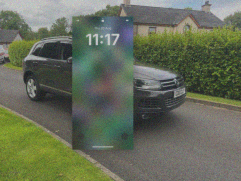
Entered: 11.17
